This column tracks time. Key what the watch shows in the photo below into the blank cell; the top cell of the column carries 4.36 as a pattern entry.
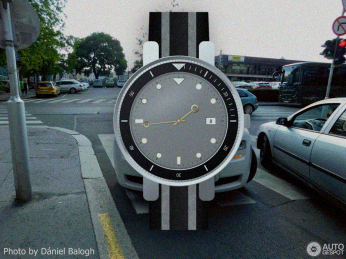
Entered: 1.44
